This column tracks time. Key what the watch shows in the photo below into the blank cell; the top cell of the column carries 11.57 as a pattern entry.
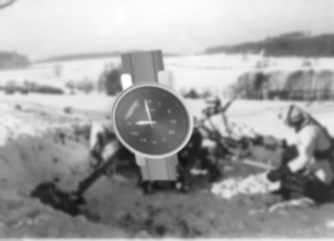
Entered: 8.59
